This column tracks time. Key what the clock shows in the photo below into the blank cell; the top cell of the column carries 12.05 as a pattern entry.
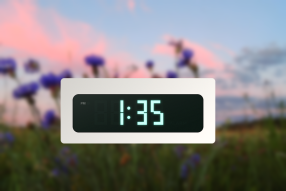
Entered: 1.35
